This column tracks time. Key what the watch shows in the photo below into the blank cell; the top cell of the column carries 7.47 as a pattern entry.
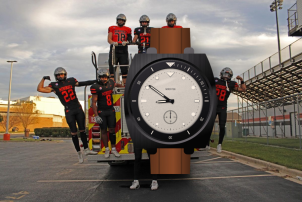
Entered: 8.51
